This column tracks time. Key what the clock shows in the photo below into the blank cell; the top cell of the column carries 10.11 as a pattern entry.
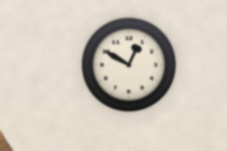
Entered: 12.50
